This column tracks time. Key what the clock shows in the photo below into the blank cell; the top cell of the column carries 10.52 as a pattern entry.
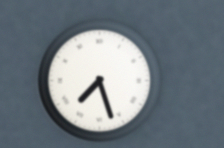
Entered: 7.27
